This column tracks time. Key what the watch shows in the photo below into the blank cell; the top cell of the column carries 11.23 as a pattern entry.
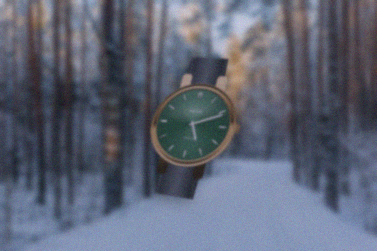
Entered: 5.11
